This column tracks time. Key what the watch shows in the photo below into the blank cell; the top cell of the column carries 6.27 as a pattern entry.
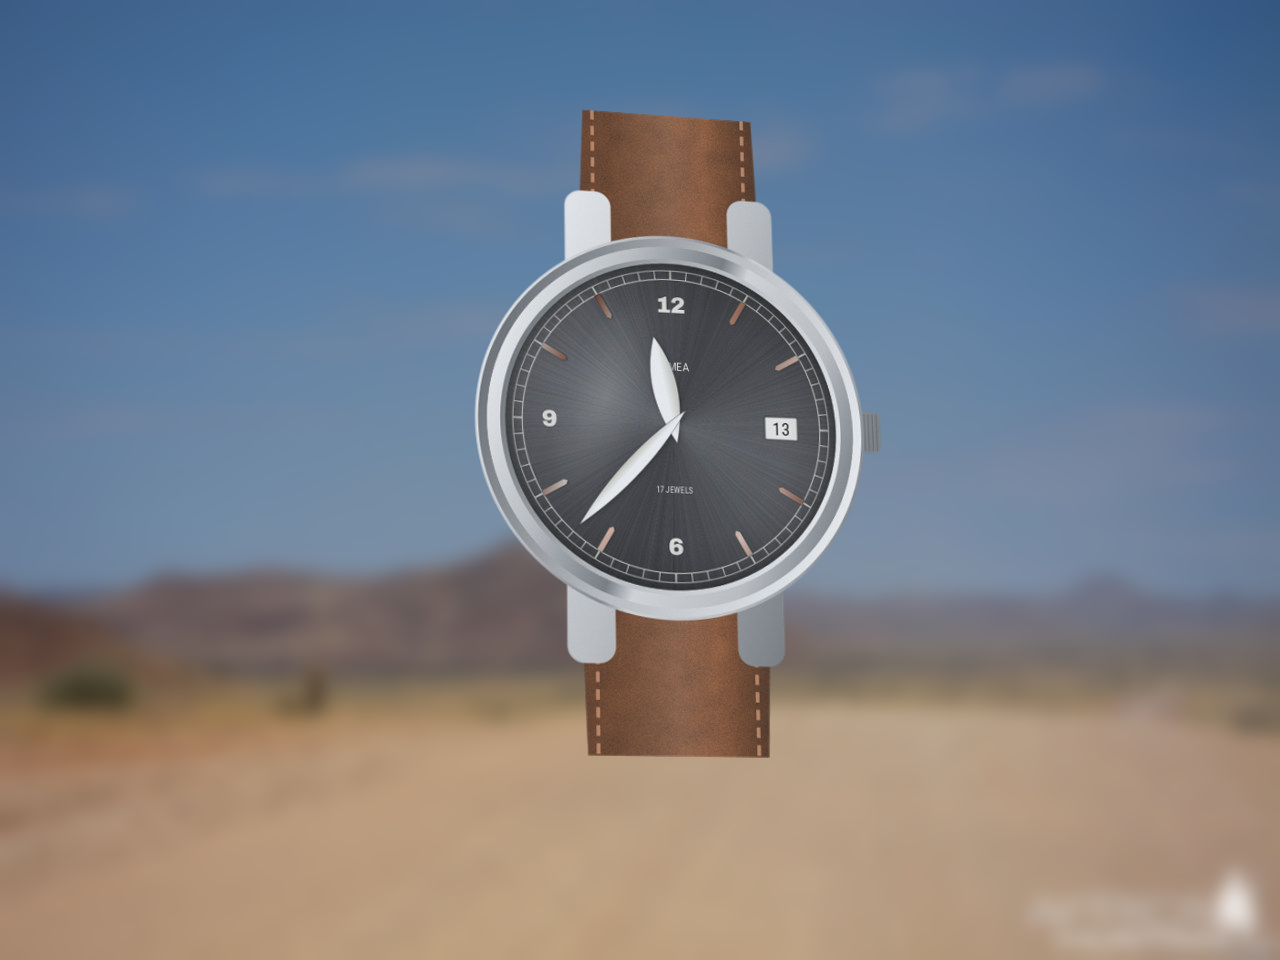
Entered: 11.37
